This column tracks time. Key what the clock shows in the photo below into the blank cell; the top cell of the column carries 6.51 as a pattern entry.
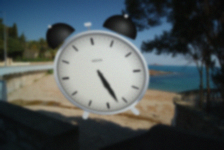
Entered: 5.27
